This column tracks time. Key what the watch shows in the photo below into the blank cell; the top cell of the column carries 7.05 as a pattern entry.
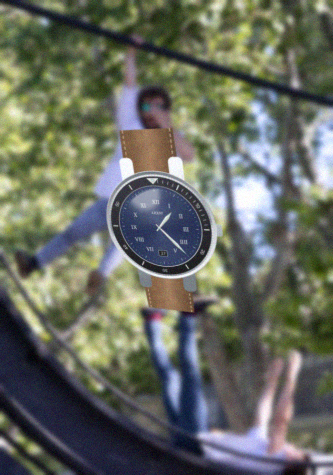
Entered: 1.23
